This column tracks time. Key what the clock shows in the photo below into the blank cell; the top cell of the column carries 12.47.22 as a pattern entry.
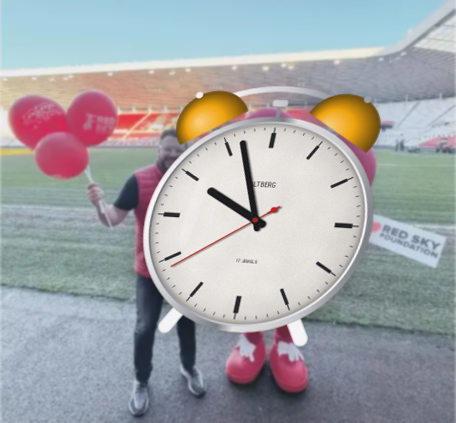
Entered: 9.56.39
